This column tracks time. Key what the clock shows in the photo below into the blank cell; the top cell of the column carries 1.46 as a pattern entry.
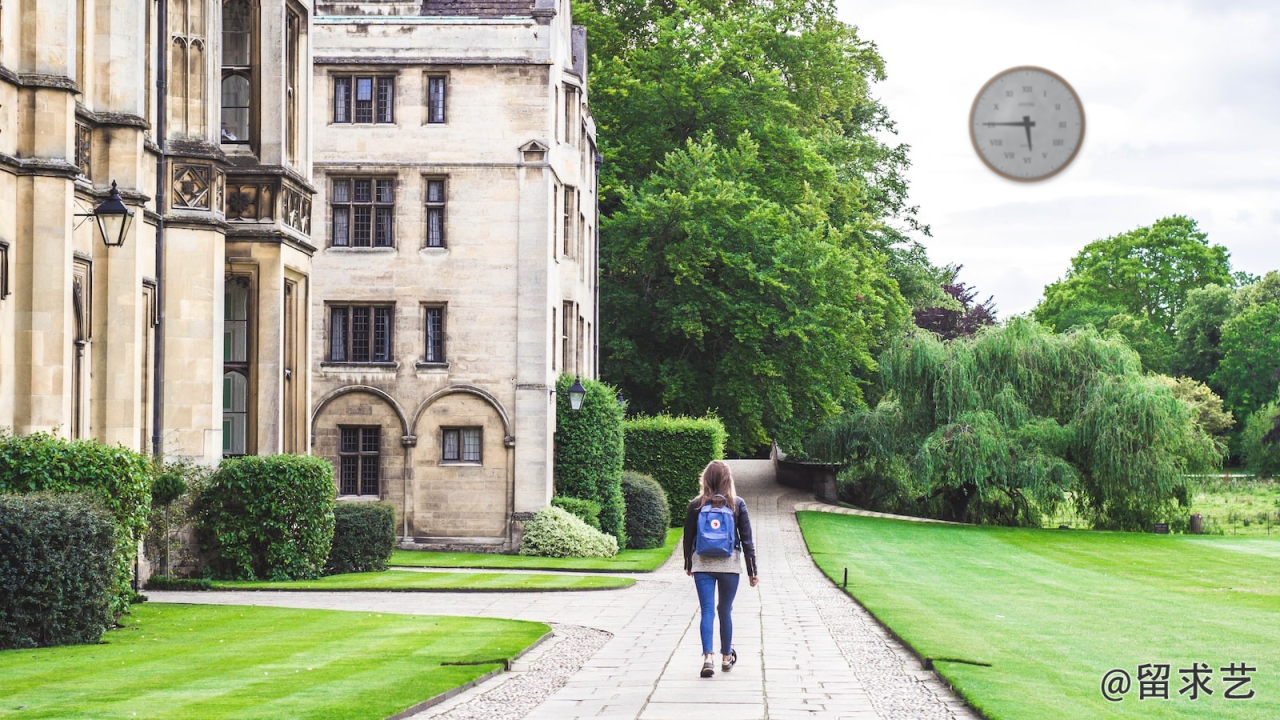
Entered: 5.45
